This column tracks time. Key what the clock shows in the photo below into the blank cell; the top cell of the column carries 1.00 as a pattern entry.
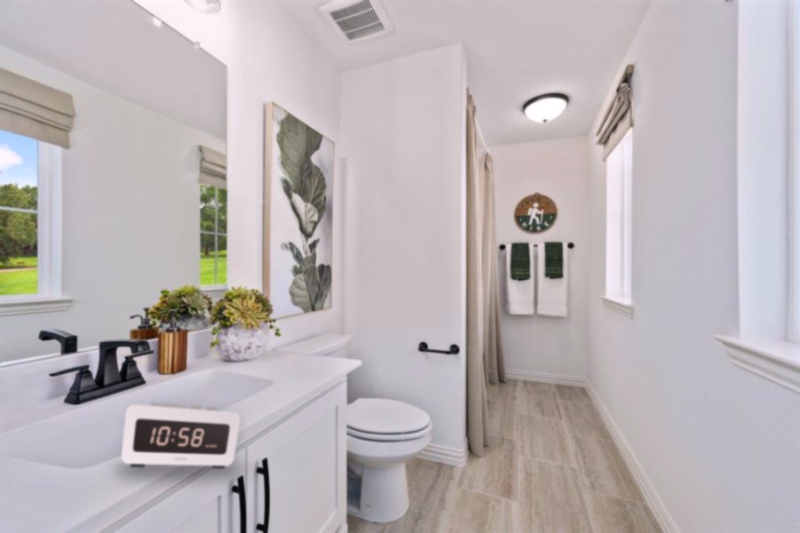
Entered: 10.58
